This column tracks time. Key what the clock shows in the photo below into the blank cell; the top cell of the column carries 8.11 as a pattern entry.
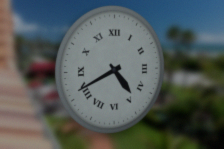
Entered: 4.41
